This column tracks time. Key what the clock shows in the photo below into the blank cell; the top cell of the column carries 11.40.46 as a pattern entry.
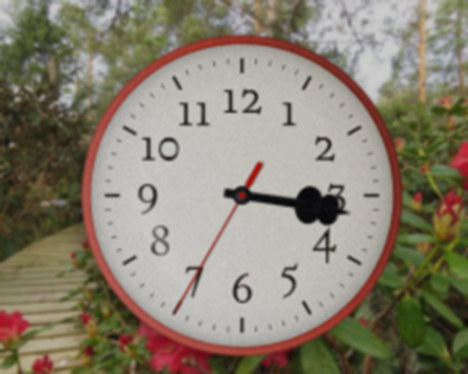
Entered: 3.16.35
